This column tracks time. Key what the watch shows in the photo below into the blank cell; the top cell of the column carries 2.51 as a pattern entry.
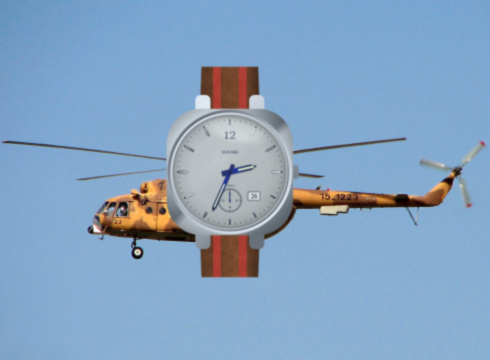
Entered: 2.34
